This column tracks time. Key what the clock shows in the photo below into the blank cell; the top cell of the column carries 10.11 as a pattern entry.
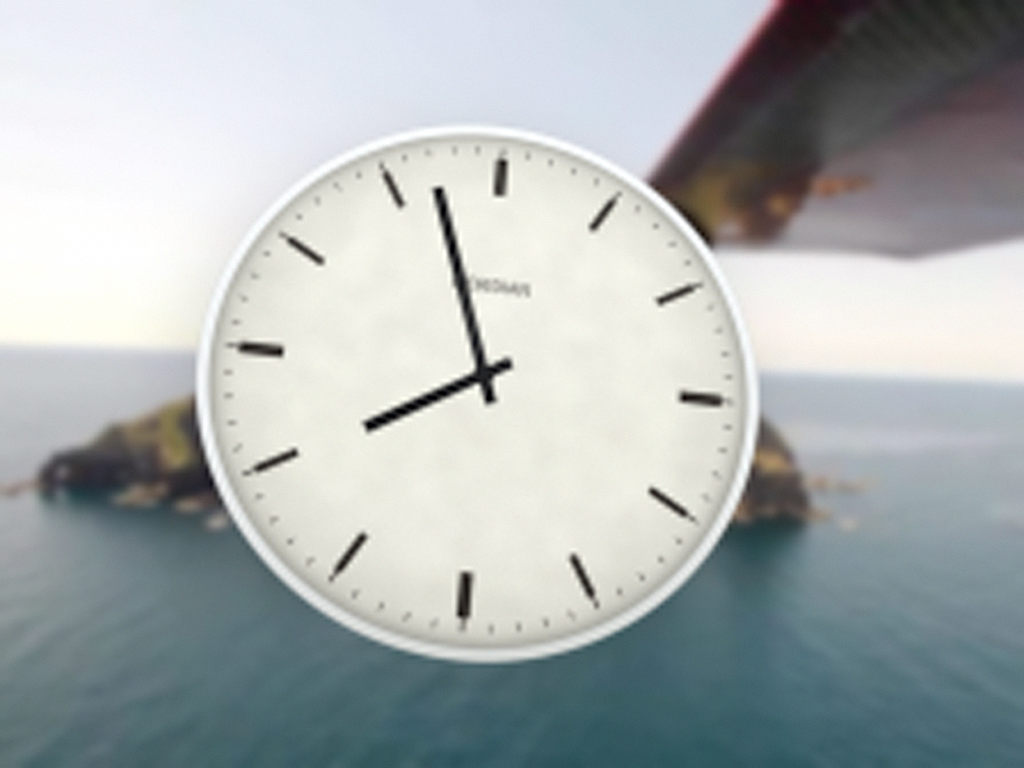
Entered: 7.57
